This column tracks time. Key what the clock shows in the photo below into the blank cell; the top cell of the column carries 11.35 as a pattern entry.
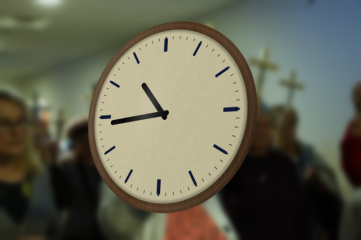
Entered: 10.44
